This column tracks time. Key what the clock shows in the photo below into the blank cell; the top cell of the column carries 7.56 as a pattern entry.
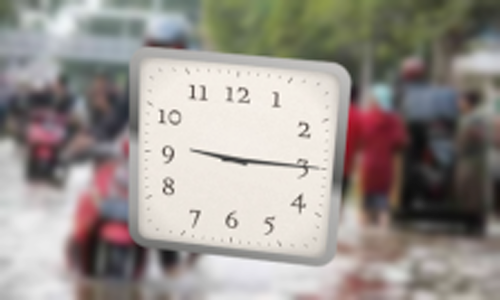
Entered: 9.15
